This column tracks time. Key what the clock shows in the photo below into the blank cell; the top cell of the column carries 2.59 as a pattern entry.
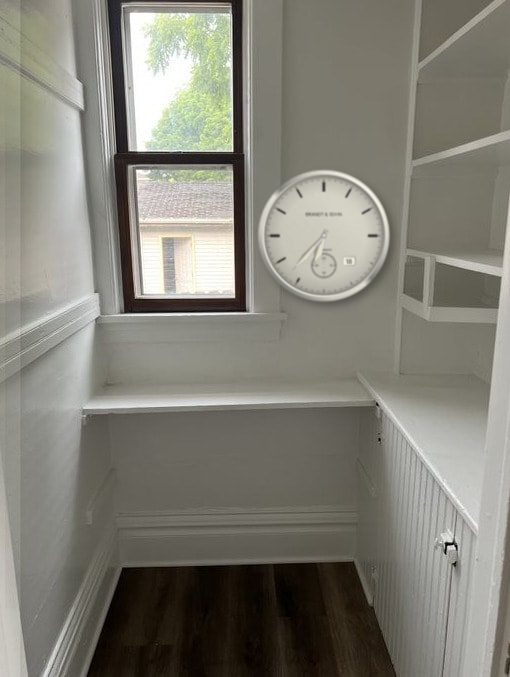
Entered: 6.37
